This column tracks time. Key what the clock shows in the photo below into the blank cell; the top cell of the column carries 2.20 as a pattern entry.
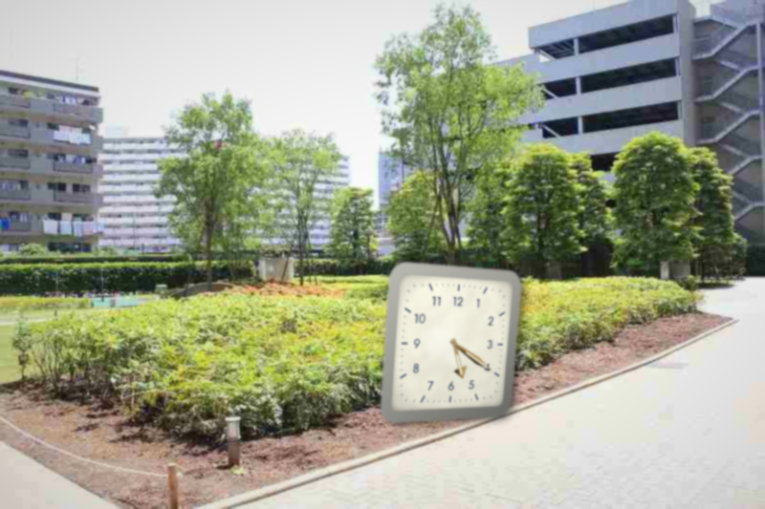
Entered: 5.20
